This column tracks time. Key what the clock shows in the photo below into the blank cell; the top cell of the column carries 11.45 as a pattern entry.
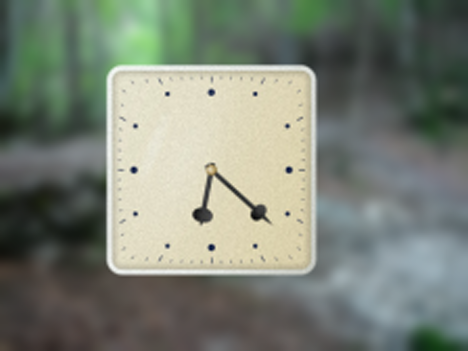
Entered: 6.22
